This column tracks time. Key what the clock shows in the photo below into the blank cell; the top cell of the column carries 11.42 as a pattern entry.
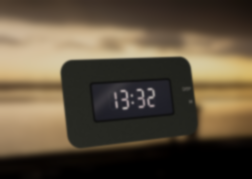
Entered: 13.32
